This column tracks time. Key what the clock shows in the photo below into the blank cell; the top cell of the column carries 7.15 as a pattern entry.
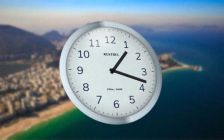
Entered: 1.18
